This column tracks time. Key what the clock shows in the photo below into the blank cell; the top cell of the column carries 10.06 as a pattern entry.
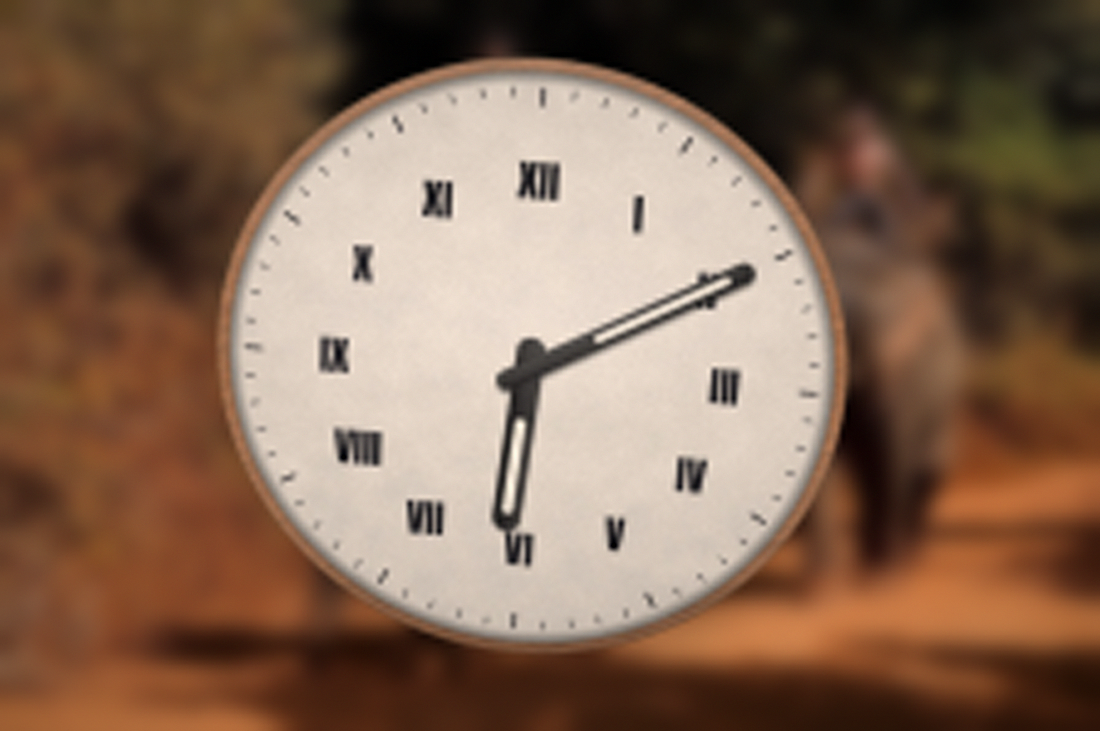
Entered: 6.10
